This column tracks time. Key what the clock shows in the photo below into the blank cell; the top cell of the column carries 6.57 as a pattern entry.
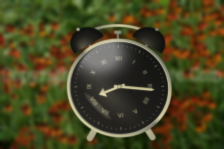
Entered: 8.16
